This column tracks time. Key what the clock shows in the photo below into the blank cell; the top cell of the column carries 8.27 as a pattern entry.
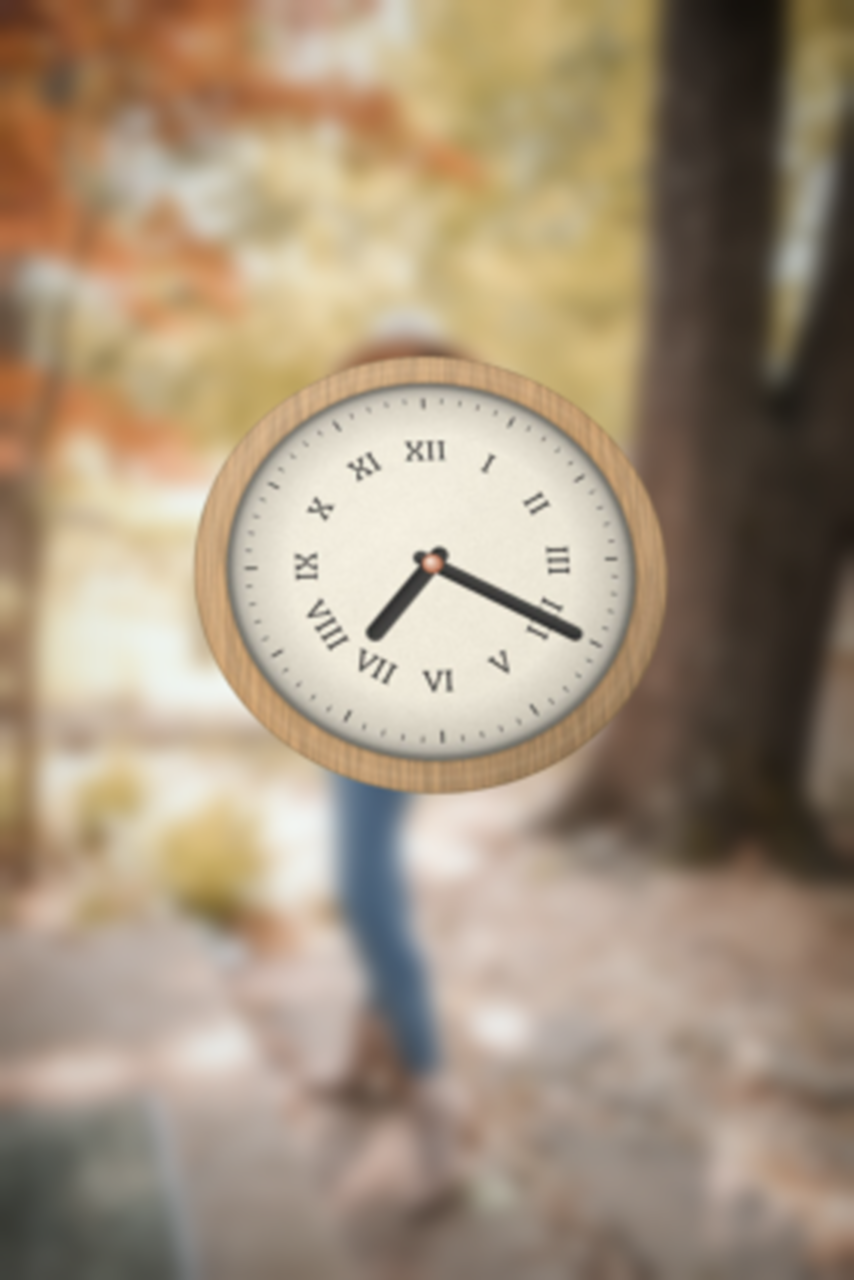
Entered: 7.20
